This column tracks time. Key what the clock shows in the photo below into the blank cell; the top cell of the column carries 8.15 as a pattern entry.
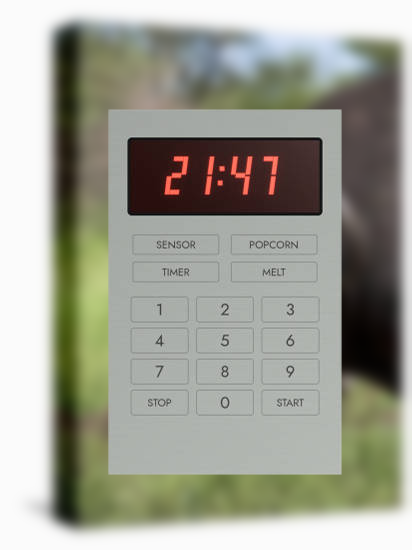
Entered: 21.47
